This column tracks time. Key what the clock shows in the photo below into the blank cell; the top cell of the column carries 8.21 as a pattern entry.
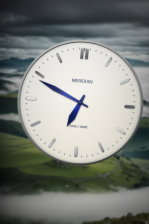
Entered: 6.49
